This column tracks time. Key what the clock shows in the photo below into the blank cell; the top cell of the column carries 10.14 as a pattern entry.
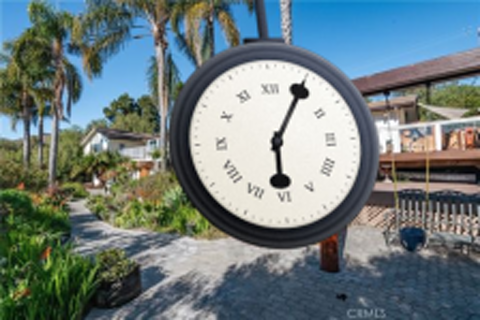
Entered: 6.05
